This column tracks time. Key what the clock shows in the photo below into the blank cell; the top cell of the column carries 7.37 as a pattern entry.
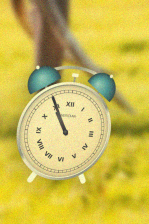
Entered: 10.55
